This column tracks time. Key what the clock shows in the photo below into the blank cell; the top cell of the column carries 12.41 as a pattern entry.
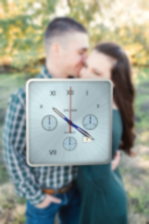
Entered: 10.21
